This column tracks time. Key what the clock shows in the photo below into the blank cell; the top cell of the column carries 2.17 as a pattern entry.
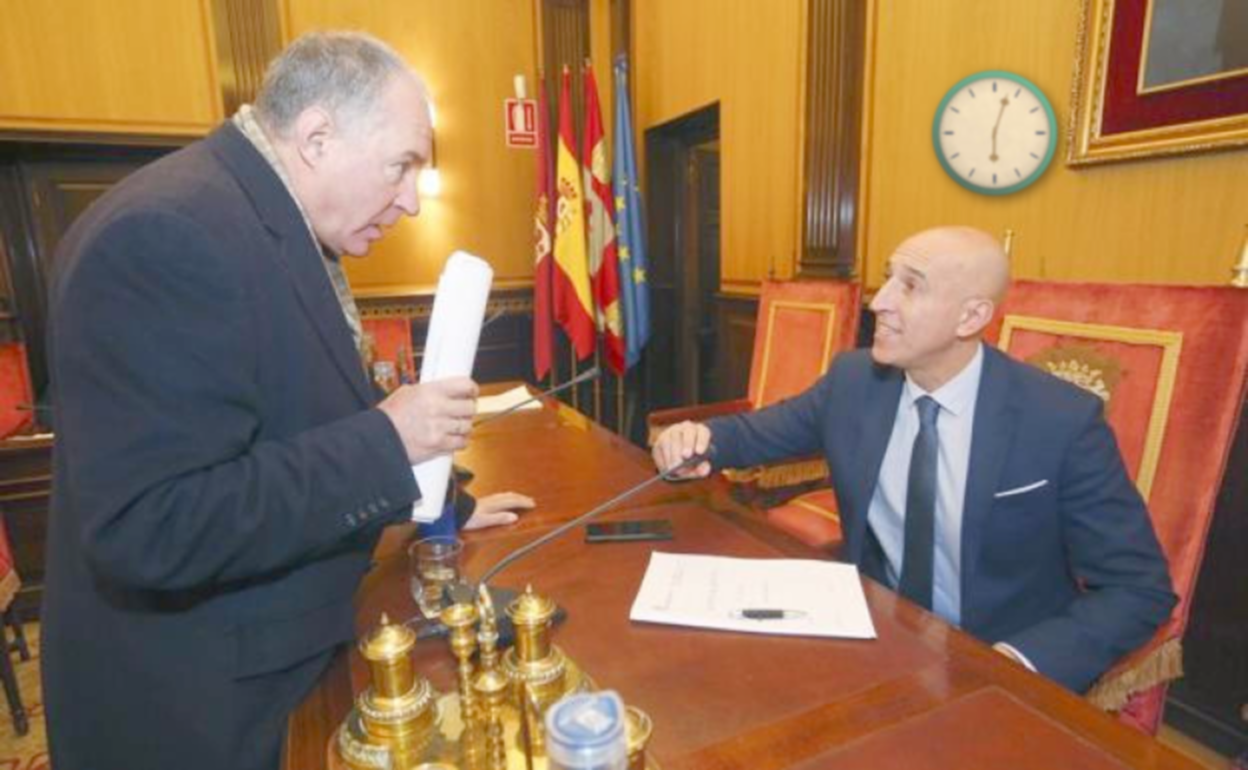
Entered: 6.03
